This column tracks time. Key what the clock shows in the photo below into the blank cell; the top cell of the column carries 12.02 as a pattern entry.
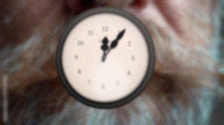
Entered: 12.06
